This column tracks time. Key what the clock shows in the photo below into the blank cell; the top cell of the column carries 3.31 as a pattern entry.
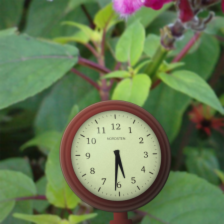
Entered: 5.31
